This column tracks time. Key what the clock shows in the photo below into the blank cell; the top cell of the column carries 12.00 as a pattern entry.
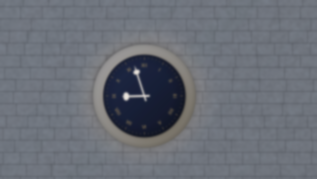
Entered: 8.57
